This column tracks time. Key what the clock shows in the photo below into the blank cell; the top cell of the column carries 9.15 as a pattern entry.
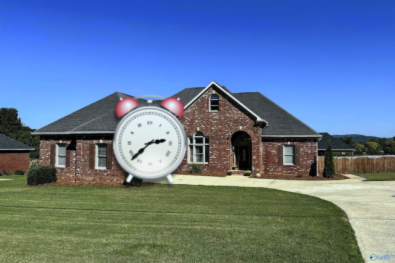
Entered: 2.38
